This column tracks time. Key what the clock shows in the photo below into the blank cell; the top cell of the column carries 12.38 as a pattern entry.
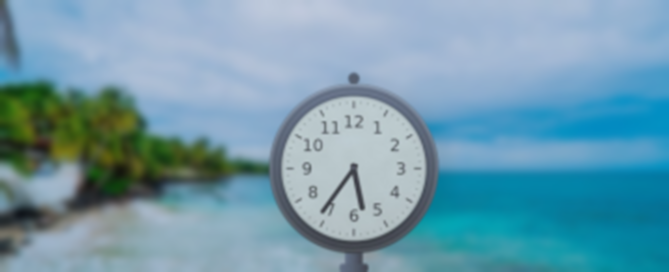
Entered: 5.36
